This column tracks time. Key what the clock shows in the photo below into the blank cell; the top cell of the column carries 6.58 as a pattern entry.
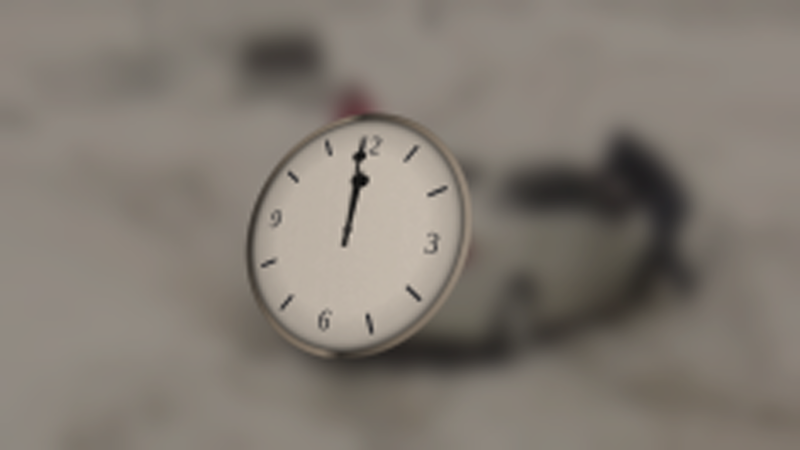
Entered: 11.59
